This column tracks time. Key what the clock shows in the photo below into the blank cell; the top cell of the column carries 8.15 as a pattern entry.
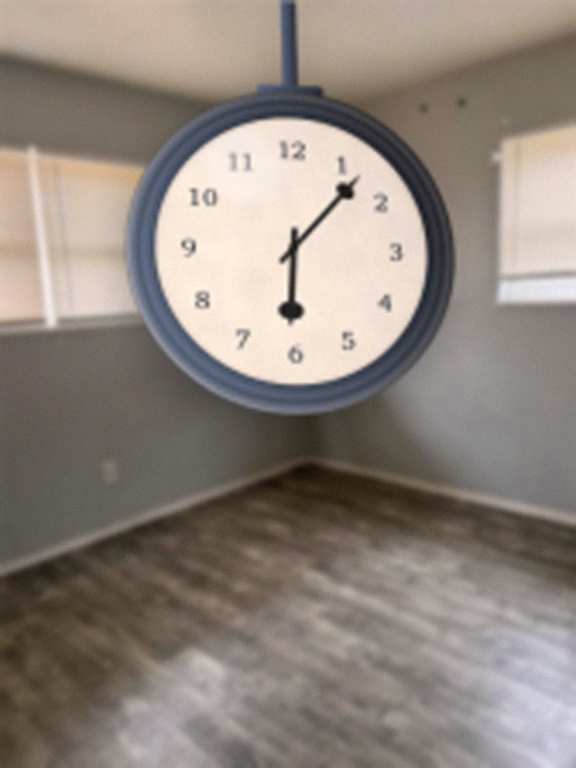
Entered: 6.07
